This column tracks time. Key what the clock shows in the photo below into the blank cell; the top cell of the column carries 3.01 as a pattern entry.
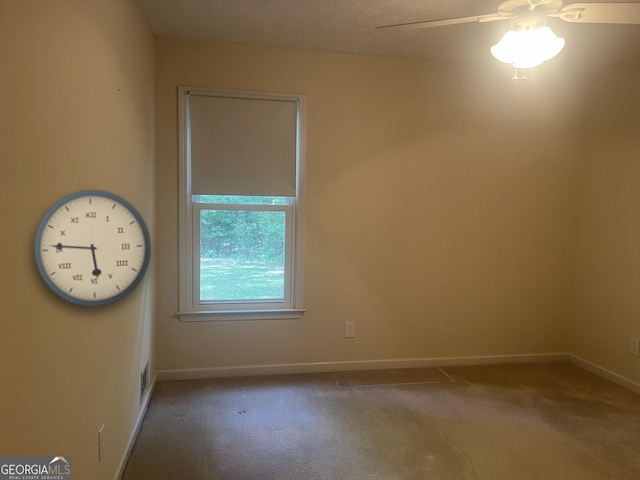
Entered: 5.46
